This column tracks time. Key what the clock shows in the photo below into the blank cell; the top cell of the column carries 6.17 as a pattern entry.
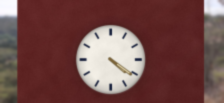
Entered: 4.21
